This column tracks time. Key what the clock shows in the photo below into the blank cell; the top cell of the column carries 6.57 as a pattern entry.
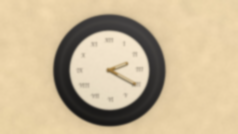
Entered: 2.20
